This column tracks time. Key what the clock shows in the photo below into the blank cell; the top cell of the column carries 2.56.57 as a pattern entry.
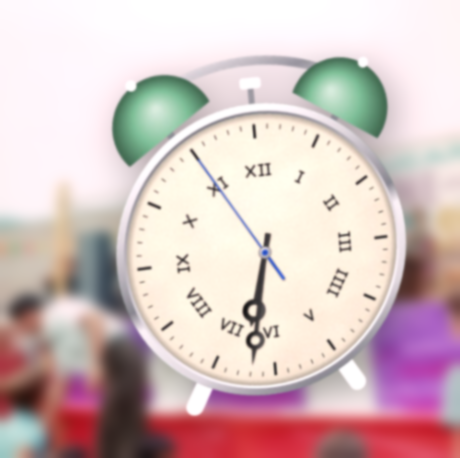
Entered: 6.31.55
